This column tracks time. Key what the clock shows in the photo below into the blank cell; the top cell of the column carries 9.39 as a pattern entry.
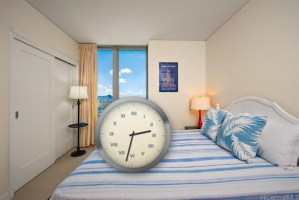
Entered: 2.32
